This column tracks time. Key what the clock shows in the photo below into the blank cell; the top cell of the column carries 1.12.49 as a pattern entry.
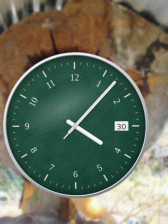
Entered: 4.07.07
